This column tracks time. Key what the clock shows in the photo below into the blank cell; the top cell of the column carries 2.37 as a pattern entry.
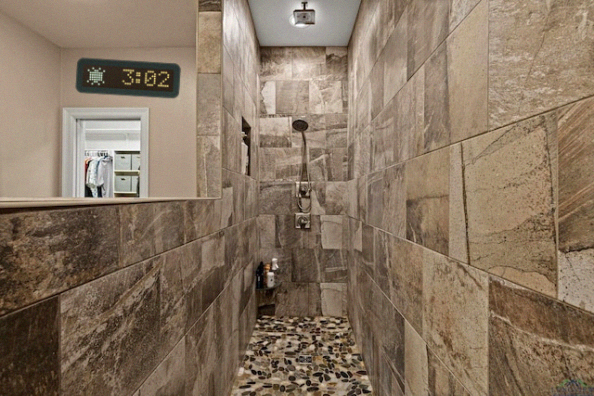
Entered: 3.02
